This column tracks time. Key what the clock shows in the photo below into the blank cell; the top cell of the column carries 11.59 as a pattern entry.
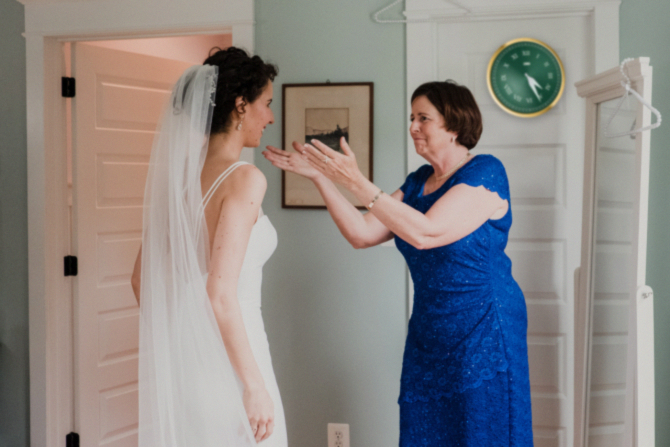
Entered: 4.26
